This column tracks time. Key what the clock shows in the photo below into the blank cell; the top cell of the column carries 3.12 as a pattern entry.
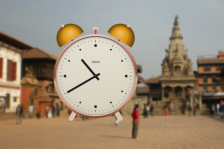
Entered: 10.40
